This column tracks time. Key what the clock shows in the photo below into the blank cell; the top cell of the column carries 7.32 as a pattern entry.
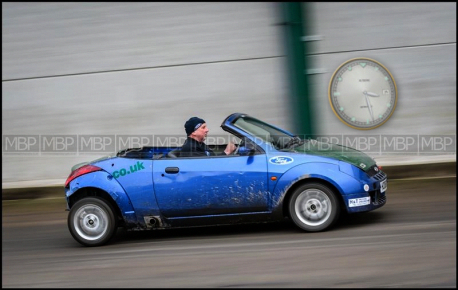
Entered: 3.28
